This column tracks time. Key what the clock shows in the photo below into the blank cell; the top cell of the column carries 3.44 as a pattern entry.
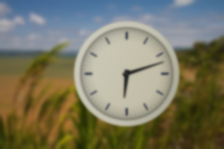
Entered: 6.12
